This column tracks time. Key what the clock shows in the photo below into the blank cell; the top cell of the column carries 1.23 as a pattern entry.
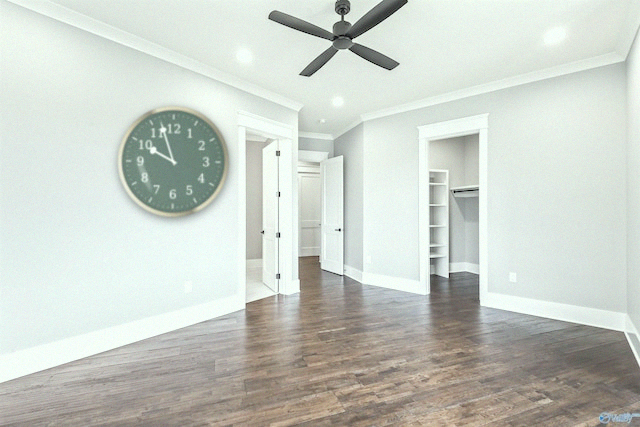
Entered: 9.57
